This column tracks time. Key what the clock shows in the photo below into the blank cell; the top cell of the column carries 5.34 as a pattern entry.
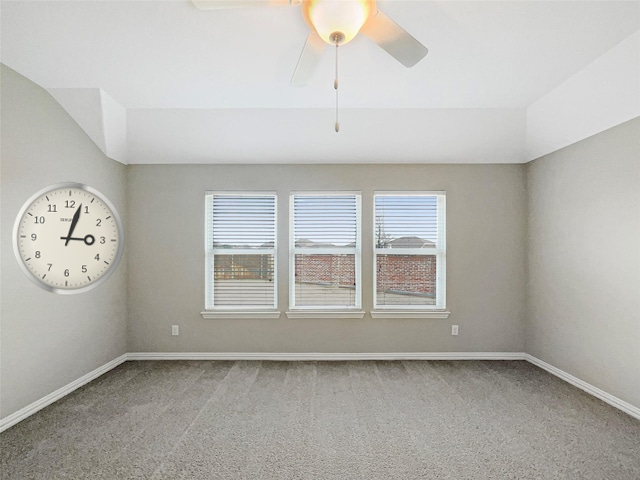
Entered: 3.03
